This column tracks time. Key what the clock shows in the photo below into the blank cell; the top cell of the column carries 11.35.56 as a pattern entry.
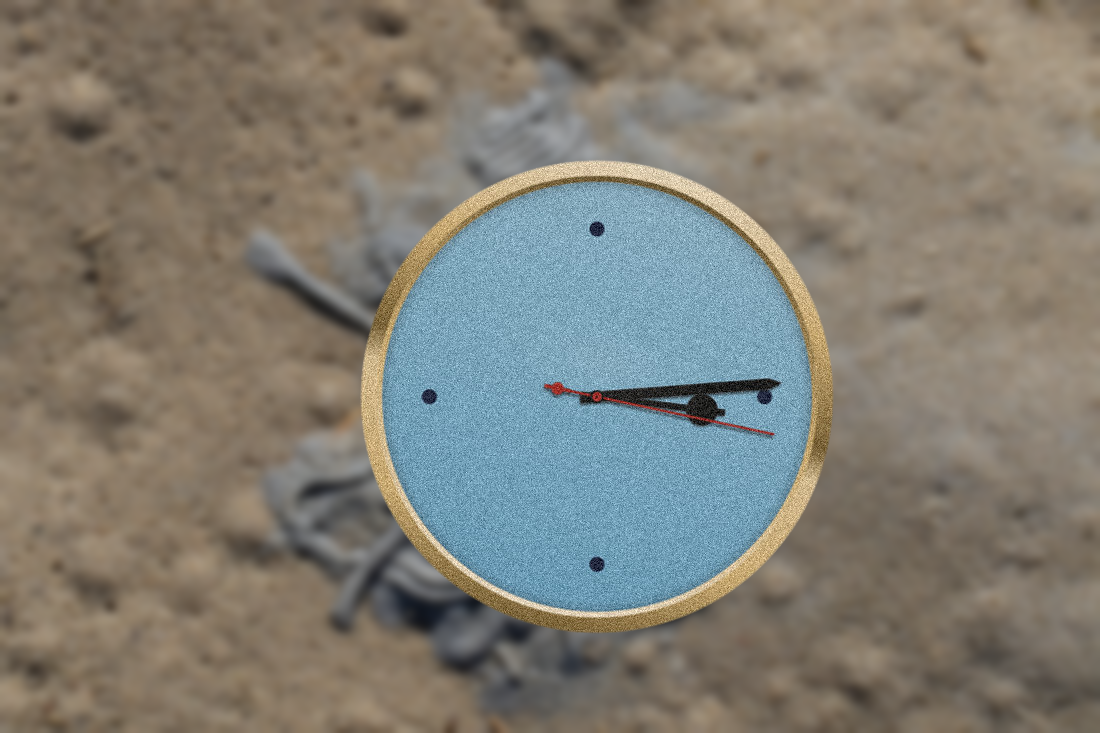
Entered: 3.14.17
